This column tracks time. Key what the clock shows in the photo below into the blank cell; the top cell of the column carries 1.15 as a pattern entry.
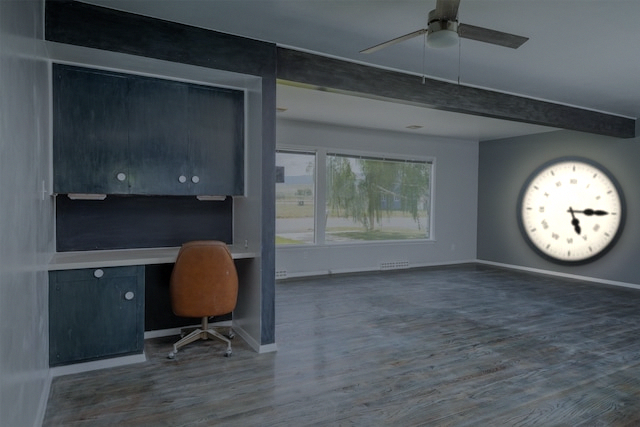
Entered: 5.15
